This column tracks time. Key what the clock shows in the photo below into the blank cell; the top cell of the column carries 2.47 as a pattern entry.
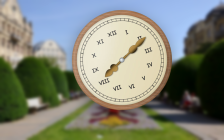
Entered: 8.11
